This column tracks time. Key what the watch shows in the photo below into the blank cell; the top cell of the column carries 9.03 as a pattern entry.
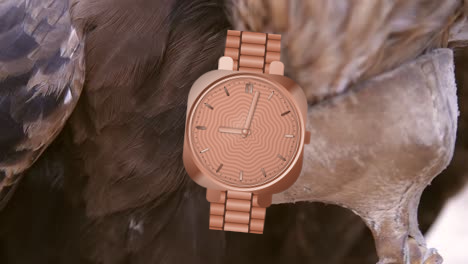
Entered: 9.02
